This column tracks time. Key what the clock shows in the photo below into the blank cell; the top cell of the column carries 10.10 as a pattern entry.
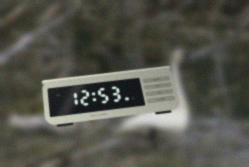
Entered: 12.53
